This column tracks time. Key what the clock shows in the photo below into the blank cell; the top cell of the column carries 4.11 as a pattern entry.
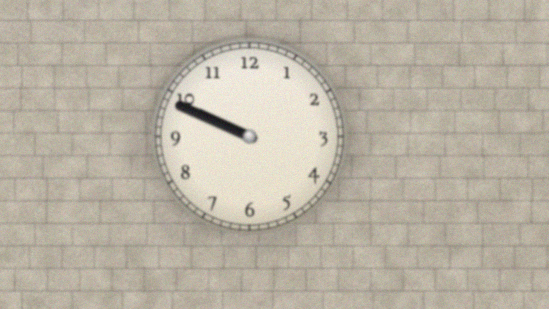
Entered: 9.49
